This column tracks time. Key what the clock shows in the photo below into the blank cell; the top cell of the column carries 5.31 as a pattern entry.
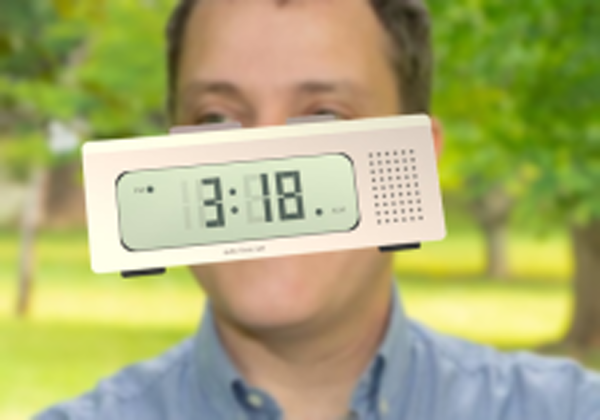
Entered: 3.18
